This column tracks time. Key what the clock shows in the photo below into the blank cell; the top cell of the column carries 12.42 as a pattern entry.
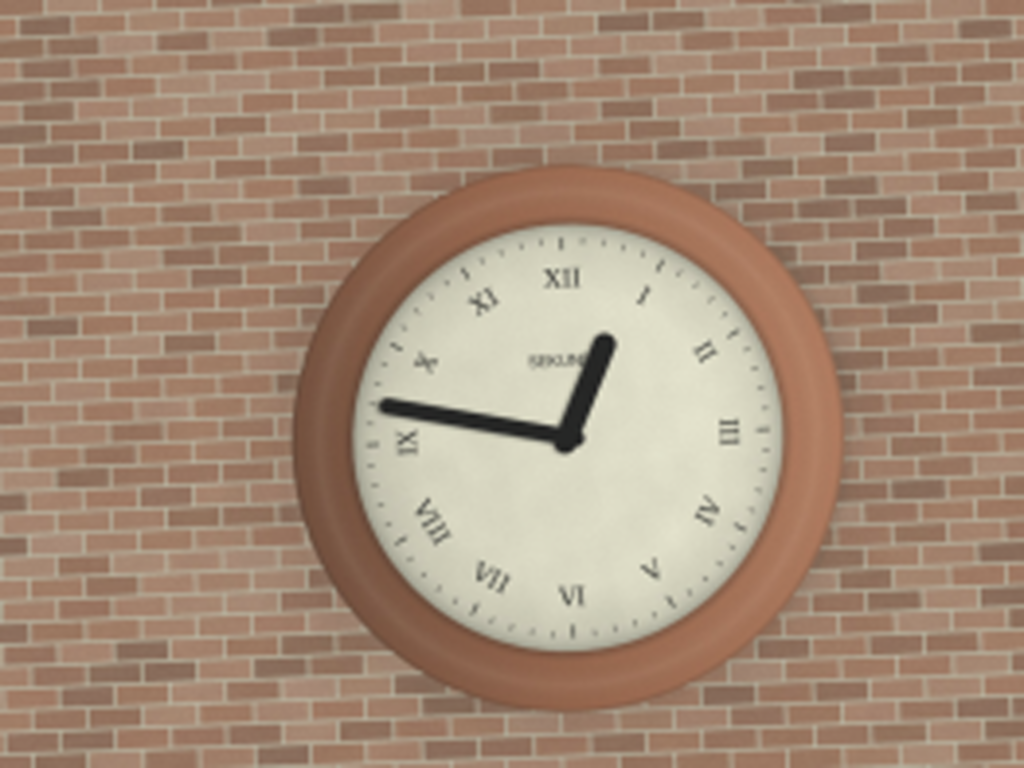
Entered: 12.47
